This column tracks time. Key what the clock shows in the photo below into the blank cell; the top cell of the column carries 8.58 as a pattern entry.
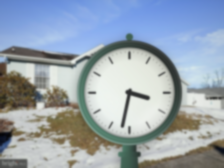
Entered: 3.32
